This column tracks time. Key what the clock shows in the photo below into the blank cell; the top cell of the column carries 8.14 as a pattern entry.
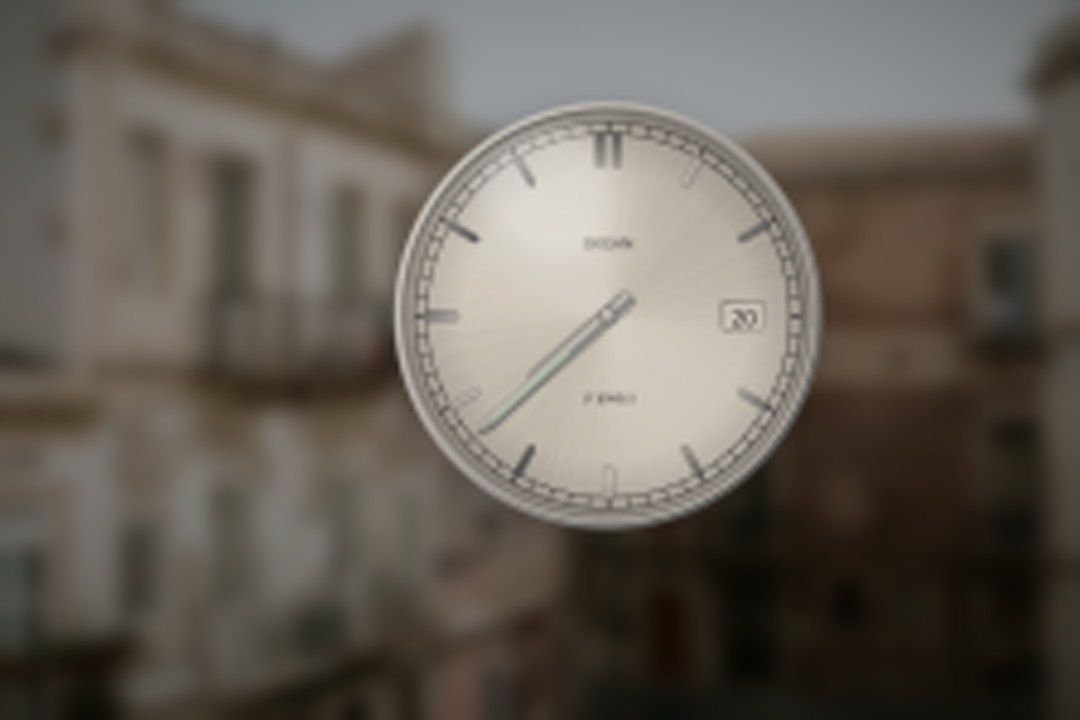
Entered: 7.38
